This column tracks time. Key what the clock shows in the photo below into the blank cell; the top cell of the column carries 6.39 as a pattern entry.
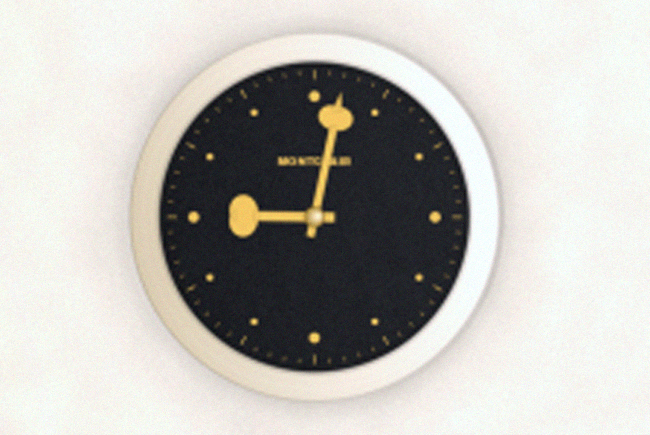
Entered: 9.02
